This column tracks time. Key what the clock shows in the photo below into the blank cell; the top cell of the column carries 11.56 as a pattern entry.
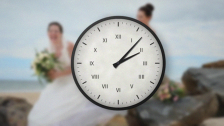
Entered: 2.07
